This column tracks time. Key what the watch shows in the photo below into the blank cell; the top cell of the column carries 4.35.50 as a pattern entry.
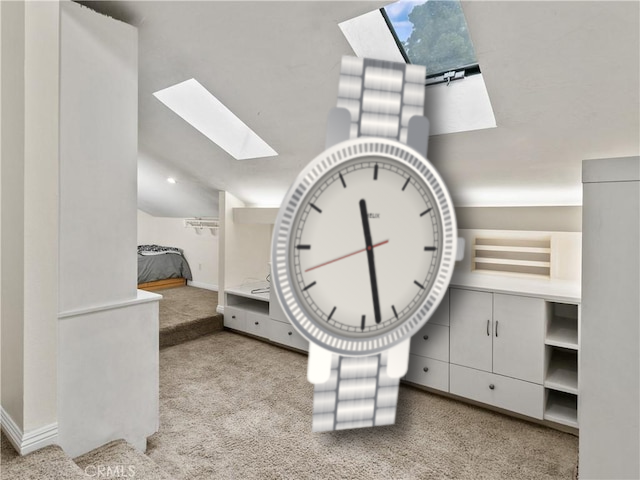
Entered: 11.27.42
